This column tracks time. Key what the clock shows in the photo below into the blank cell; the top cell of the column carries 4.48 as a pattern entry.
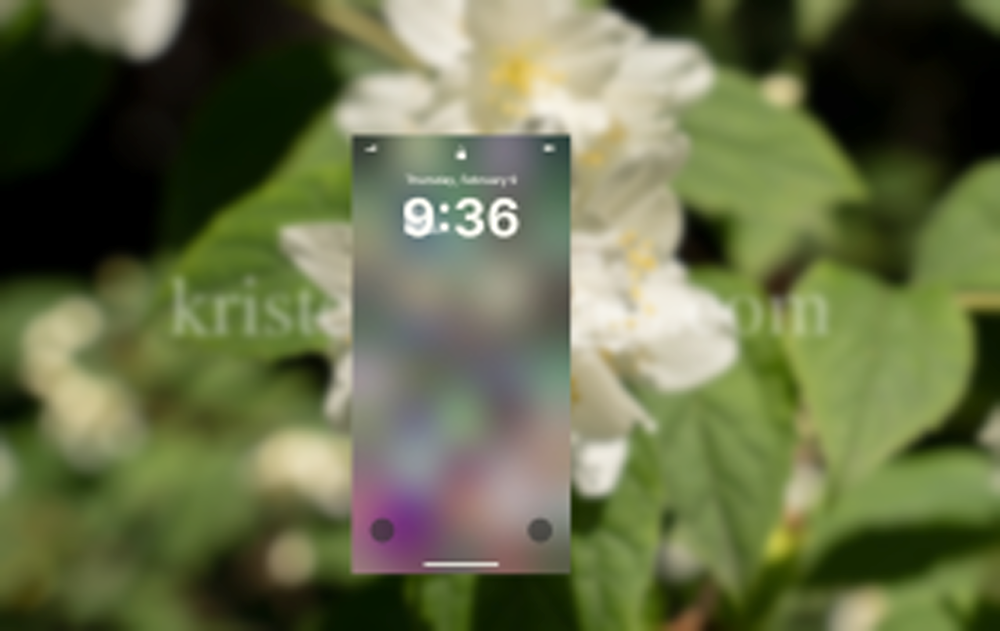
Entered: 9.36
